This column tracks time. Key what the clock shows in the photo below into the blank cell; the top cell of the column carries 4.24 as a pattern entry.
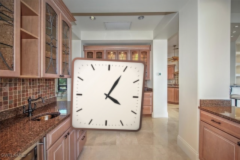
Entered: 4.05
